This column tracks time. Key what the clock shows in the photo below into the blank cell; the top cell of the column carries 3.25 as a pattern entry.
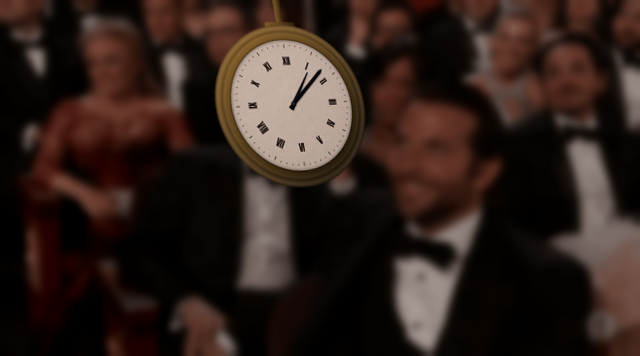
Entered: 1.08
